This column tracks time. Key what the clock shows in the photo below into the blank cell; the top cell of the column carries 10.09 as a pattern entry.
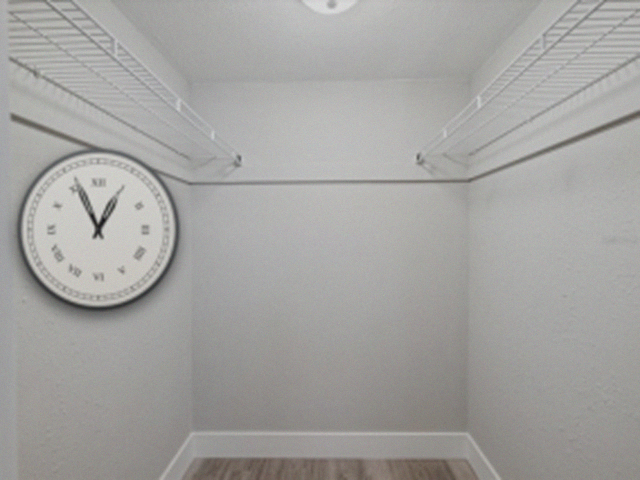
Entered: 12.56
